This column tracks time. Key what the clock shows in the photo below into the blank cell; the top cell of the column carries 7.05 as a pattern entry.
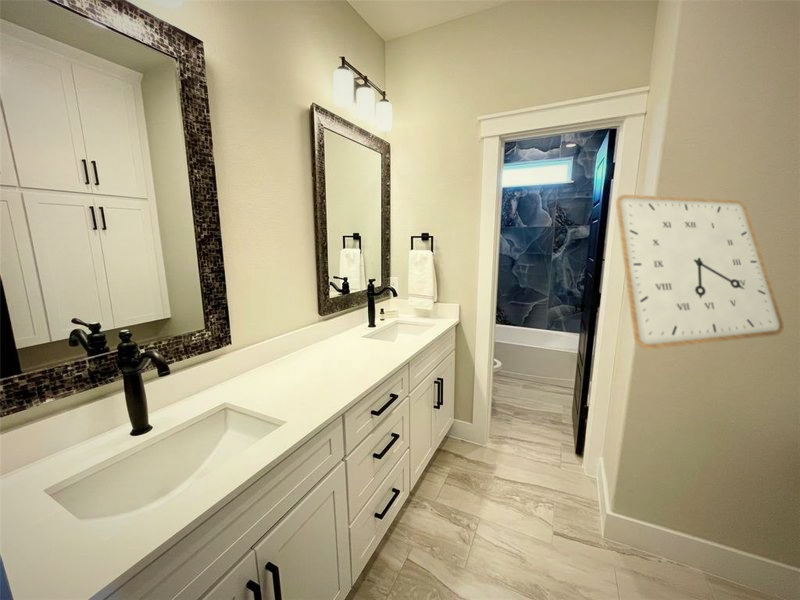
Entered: 6.21
